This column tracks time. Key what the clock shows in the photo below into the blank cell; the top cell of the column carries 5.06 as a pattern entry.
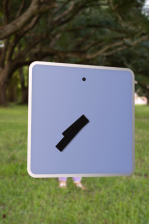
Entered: 7.37
